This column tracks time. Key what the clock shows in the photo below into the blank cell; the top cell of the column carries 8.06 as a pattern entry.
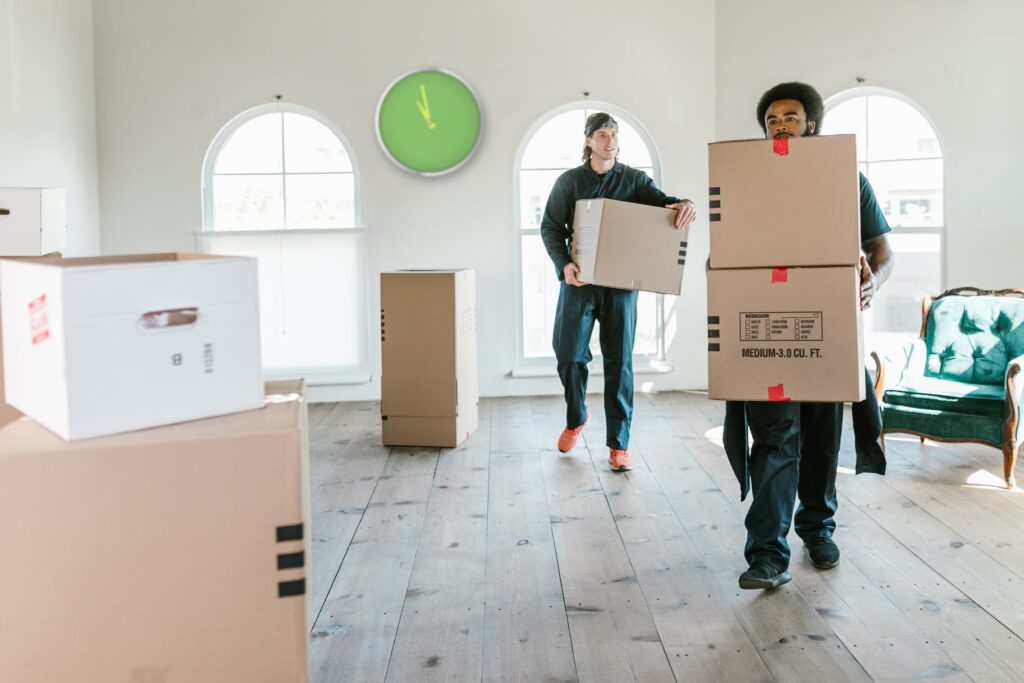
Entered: 10.58
